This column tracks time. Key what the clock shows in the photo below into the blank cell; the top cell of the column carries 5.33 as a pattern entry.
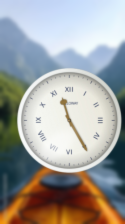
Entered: 11.25
